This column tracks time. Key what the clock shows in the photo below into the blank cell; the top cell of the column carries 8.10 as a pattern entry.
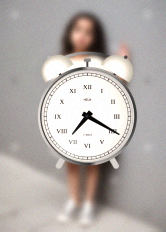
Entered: 7.20
